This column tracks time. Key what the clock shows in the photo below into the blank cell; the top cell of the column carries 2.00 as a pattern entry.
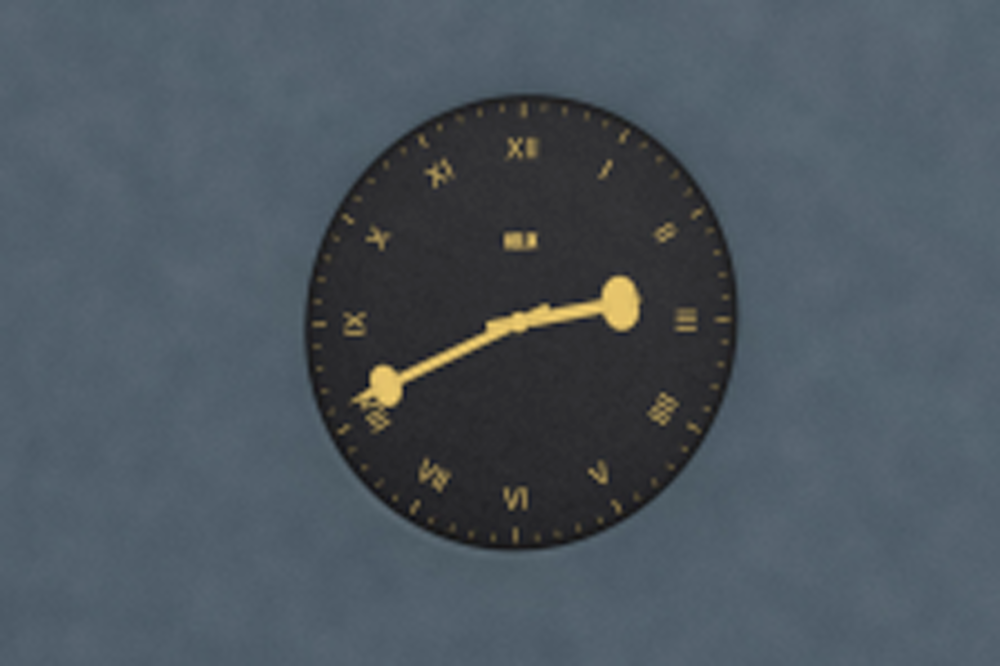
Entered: 2.41
